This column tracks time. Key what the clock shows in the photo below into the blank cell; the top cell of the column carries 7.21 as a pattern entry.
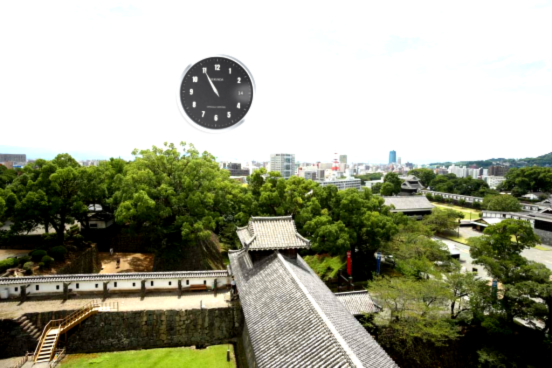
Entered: 10.55
